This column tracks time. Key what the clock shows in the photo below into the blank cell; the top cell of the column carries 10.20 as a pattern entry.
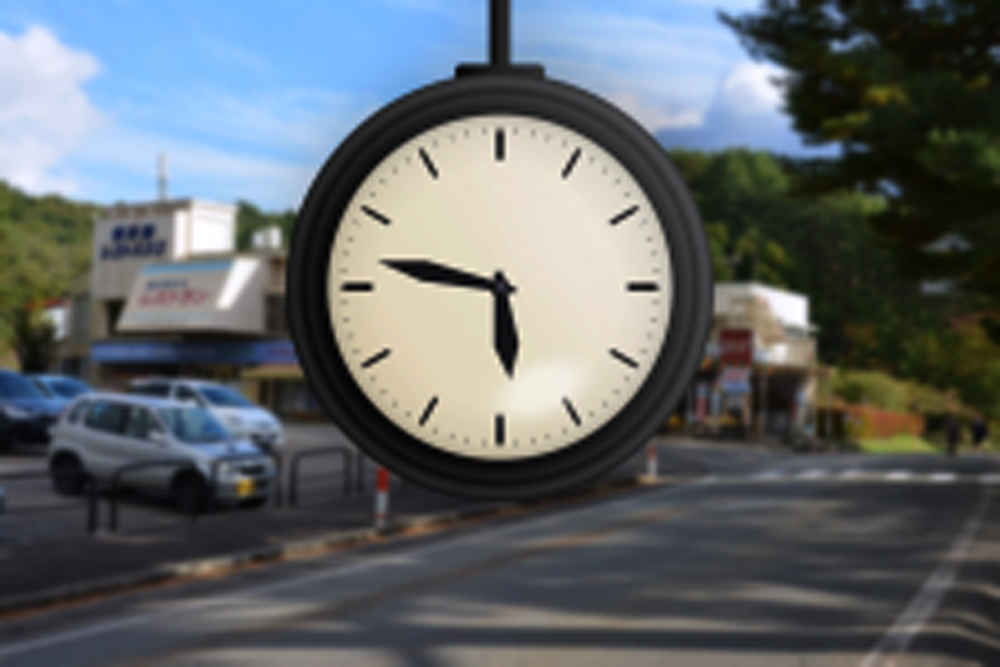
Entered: 5.47
